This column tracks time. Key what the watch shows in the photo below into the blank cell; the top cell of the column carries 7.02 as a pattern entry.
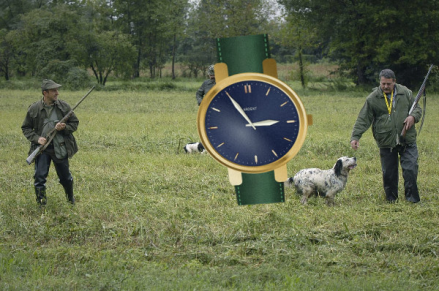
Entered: 2.55
